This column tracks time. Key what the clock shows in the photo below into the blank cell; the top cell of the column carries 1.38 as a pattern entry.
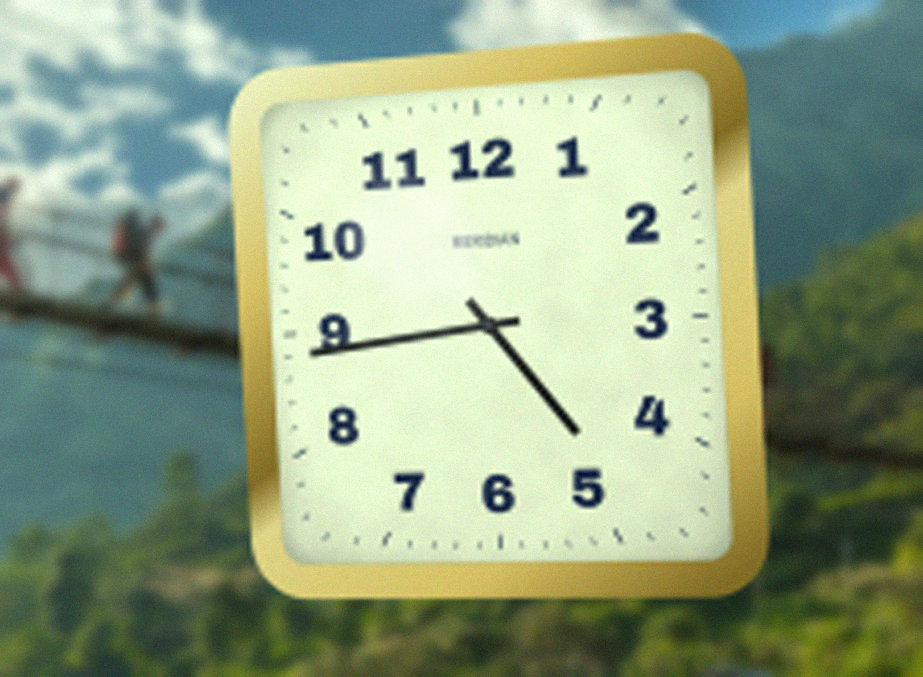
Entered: 4.44
